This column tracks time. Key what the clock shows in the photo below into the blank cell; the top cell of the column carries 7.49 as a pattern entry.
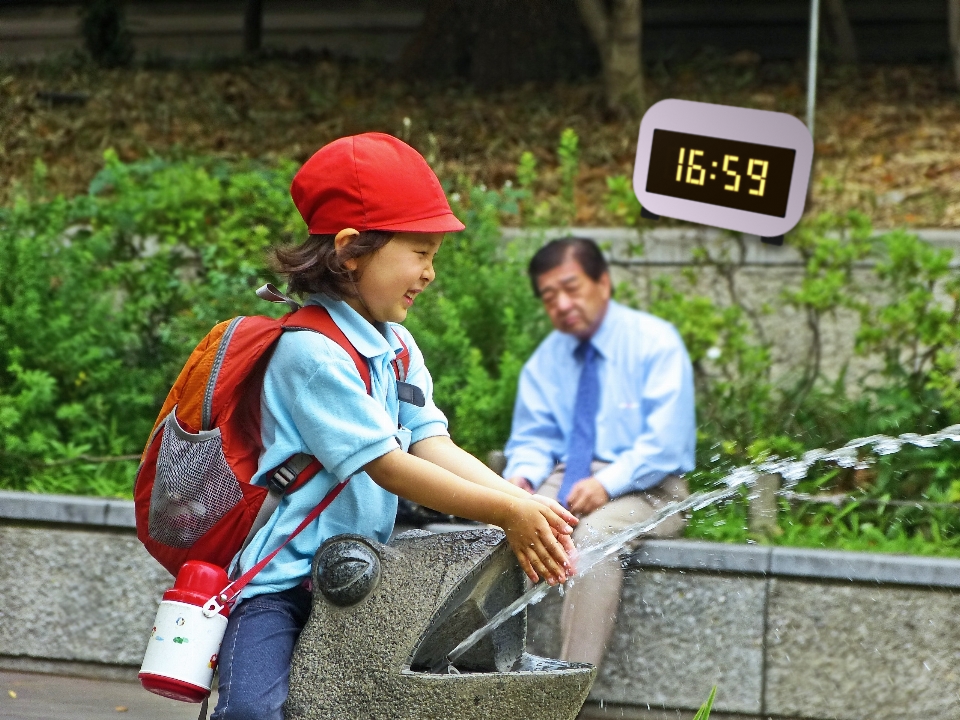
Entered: 16.59
